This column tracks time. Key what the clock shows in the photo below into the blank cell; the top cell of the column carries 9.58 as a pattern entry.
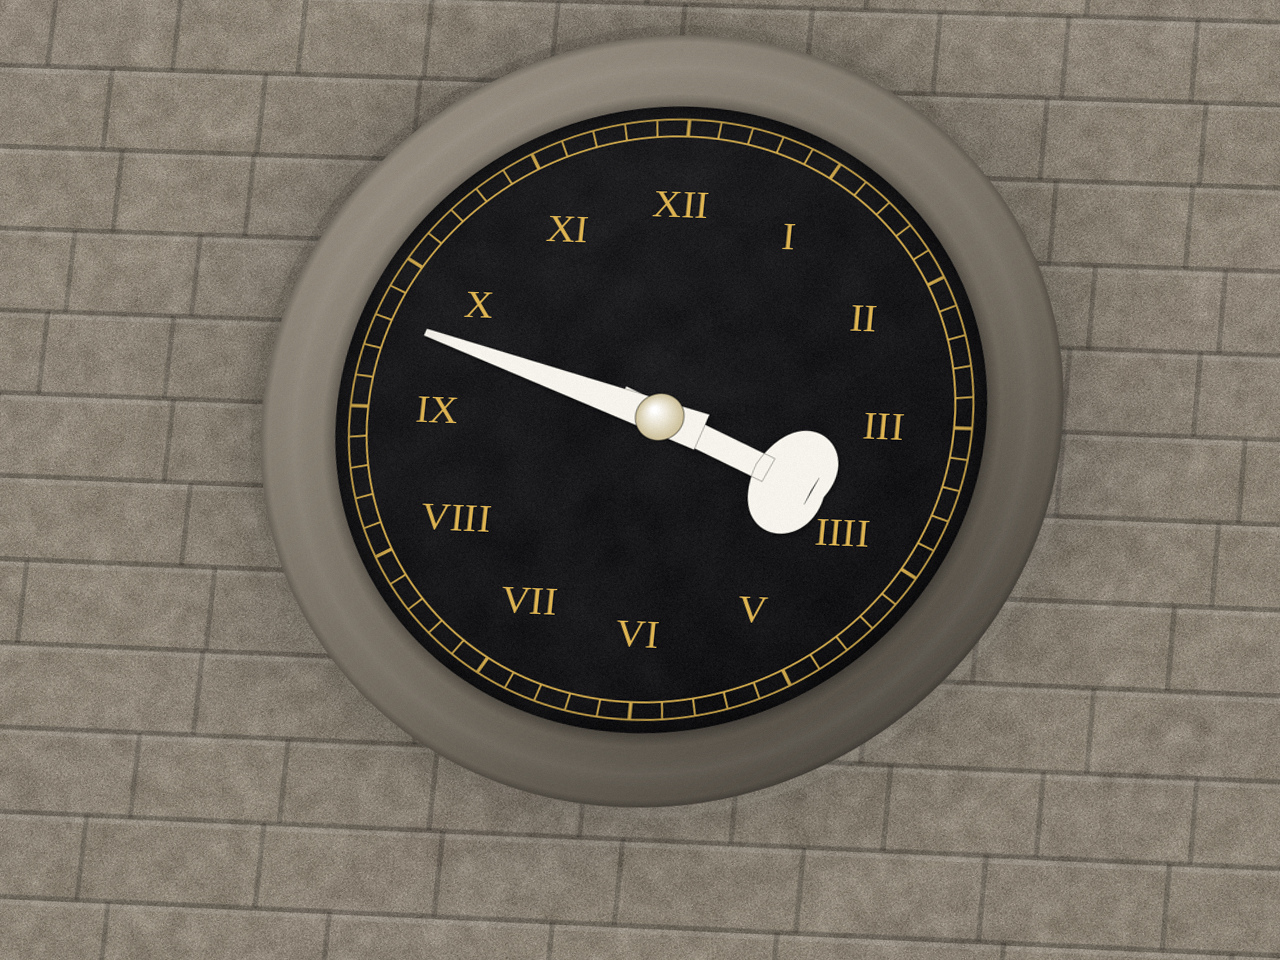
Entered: 3.48
